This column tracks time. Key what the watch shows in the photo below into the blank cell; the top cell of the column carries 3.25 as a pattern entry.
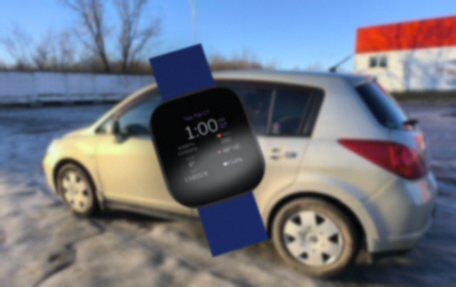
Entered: 1.00
